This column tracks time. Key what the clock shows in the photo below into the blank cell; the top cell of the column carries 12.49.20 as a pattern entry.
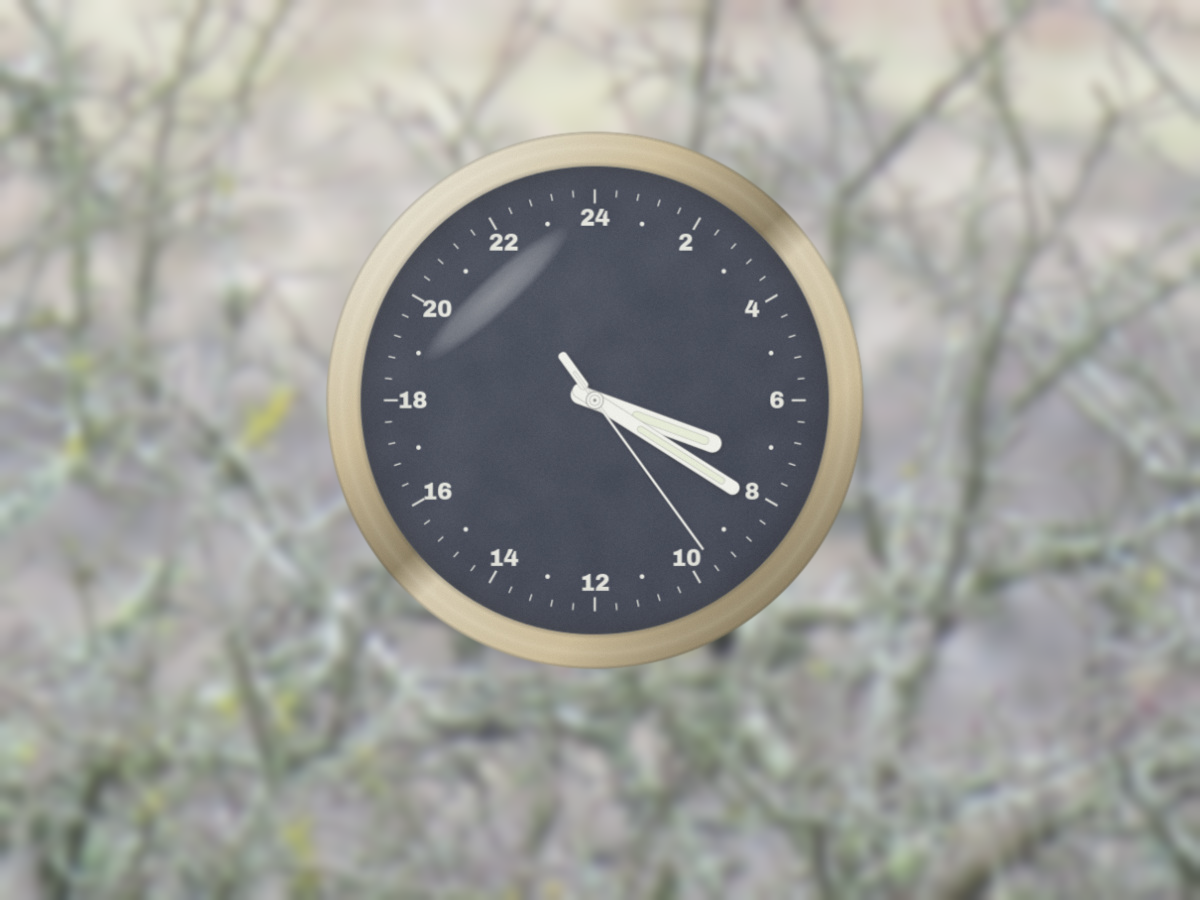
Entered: 7.20.24
